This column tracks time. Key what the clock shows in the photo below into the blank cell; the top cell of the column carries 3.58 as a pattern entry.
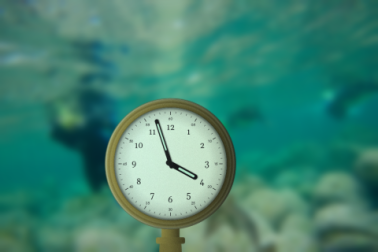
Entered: 3.57
